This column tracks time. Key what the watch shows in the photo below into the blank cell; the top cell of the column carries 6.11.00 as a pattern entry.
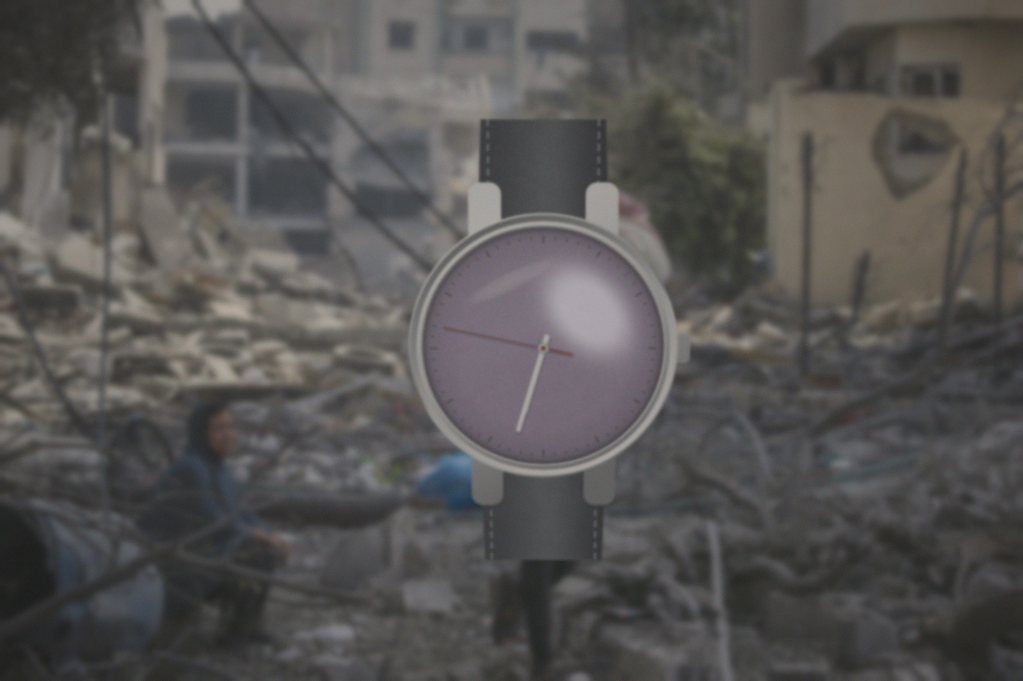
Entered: 6.32.47
